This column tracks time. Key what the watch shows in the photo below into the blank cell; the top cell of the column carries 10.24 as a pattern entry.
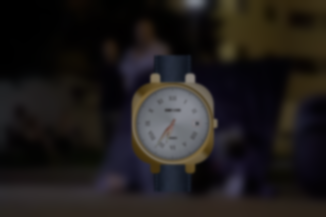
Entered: 6.36
